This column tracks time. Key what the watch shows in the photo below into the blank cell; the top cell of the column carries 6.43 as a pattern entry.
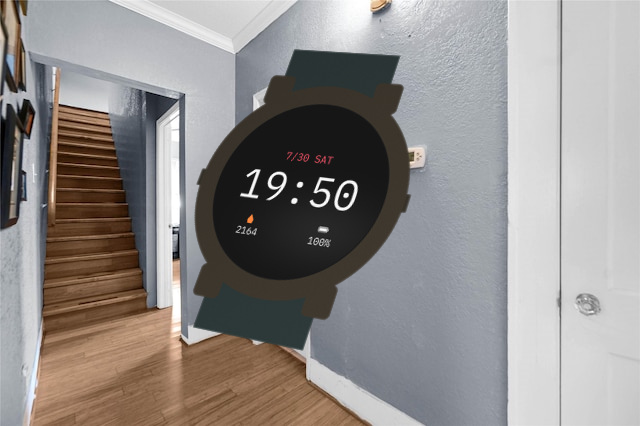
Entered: 19.50
